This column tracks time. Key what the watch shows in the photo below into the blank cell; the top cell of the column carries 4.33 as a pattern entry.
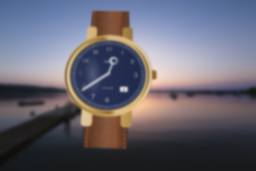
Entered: 12.39
